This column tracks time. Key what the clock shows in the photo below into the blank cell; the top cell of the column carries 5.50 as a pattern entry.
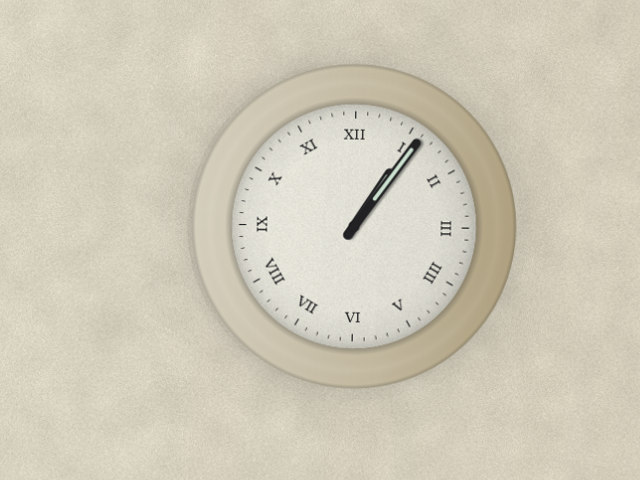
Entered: 1.06
